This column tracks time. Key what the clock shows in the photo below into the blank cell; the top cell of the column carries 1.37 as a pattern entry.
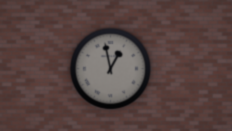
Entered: 12.58
